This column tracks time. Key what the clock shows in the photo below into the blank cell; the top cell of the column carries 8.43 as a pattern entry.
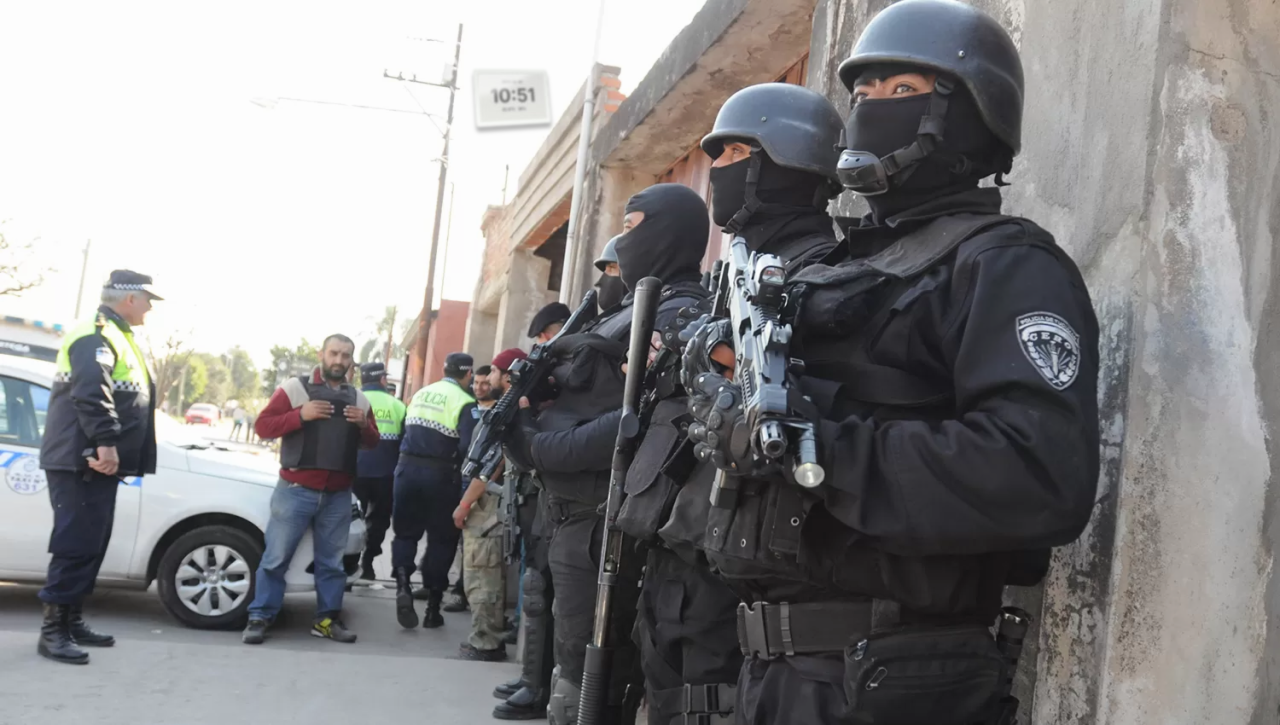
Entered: 10.51
